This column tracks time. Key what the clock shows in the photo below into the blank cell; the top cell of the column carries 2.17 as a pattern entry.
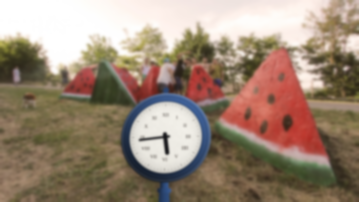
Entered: 5.44
